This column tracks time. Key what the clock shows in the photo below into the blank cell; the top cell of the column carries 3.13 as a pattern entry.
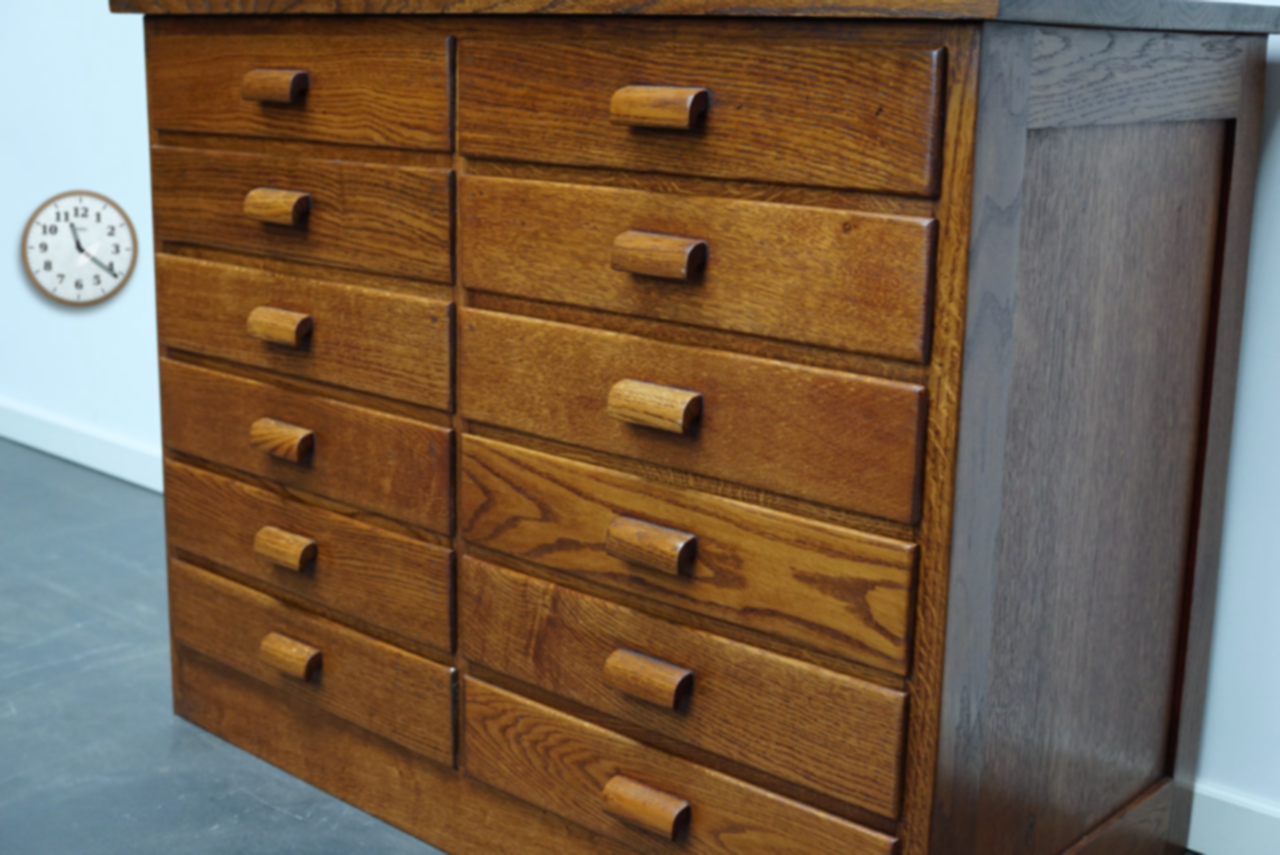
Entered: 11.21
